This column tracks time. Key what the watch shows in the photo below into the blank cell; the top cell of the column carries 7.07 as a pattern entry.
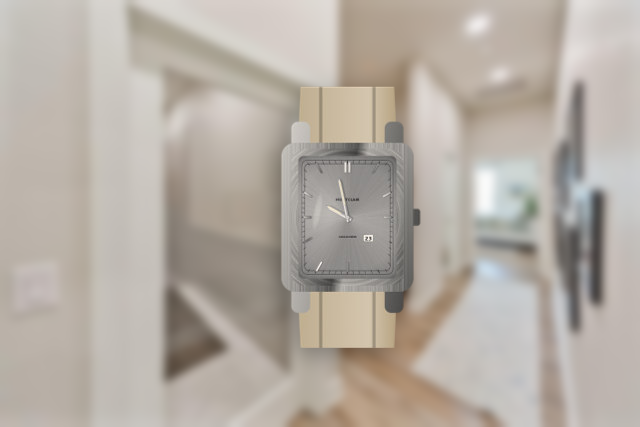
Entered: 9.58
